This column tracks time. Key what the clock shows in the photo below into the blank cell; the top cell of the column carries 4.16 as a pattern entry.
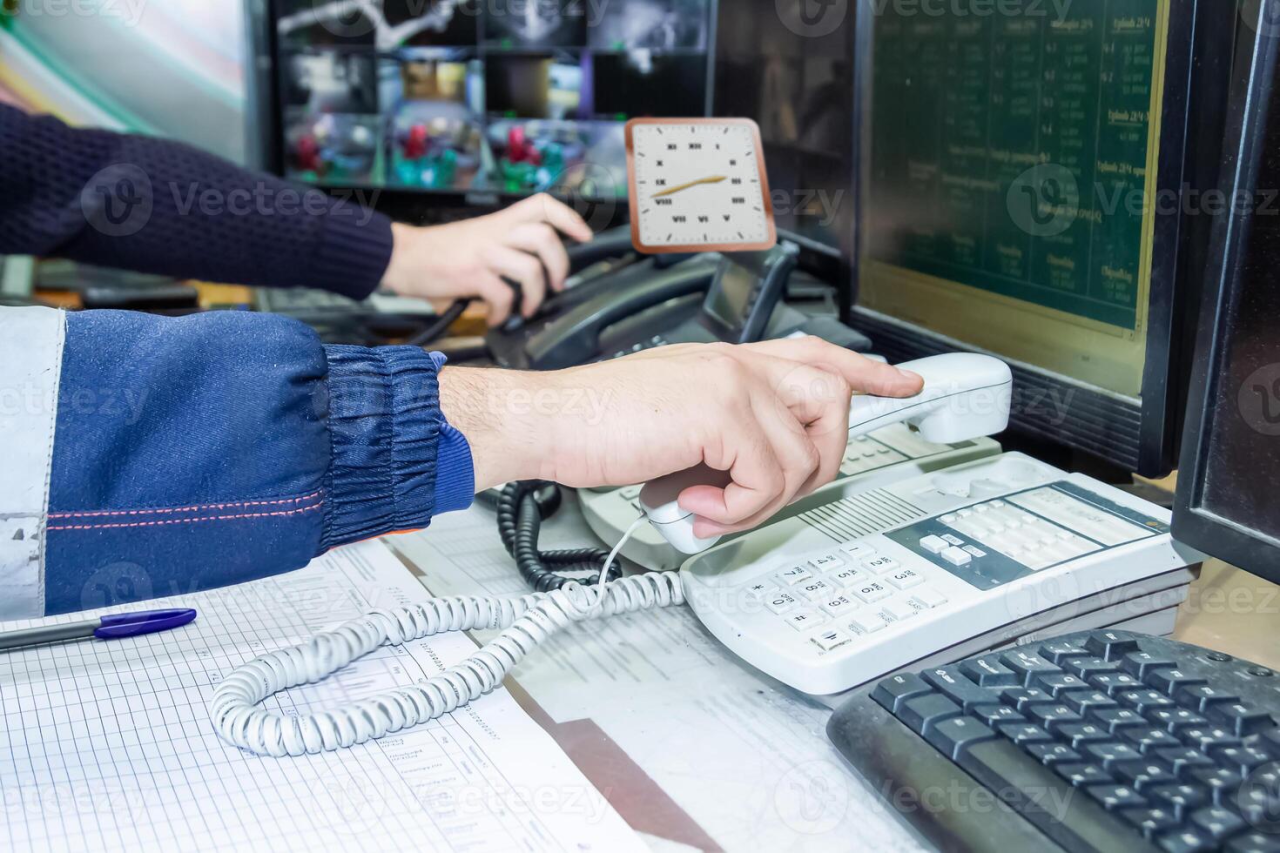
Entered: 2.42
